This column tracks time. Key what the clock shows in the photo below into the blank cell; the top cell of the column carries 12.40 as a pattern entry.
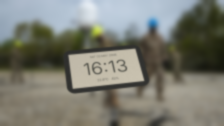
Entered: 16.13
